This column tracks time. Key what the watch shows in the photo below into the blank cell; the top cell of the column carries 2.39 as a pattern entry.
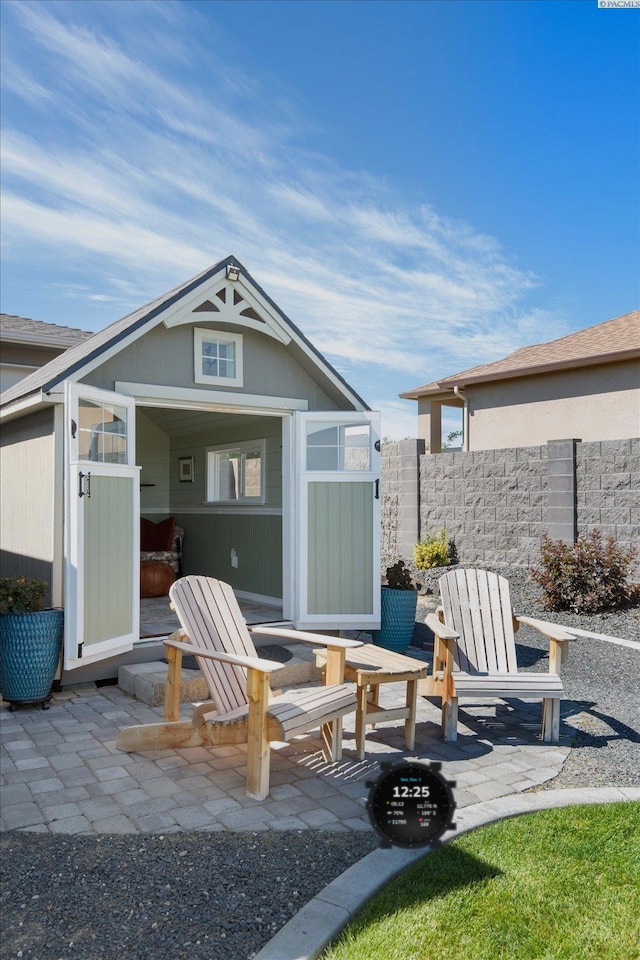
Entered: 12.25
